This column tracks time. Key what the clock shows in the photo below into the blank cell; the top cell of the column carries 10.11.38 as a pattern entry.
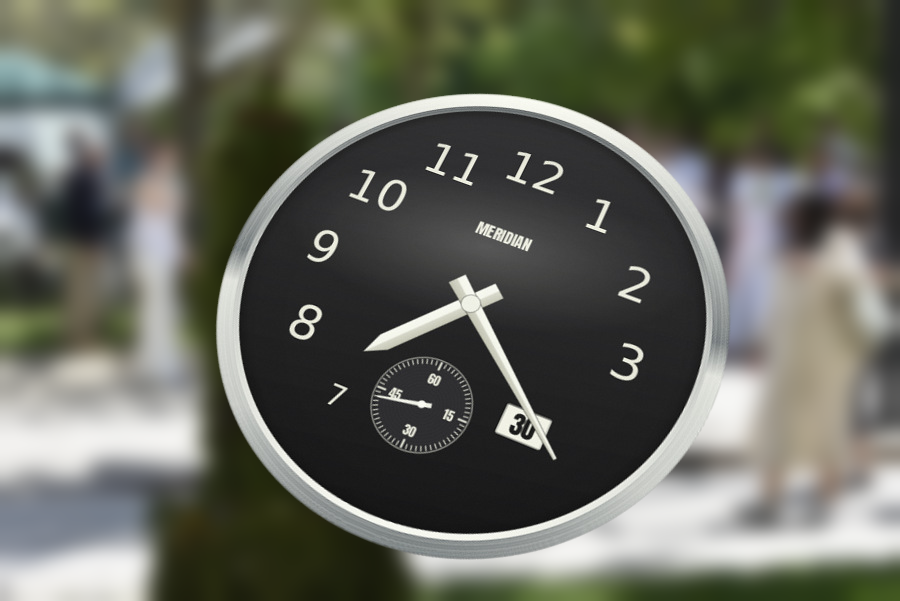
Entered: 7.21.43
